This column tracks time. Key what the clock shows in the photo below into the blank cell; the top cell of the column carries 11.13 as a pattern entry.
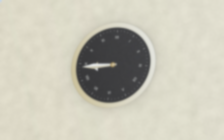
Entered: 8.44
